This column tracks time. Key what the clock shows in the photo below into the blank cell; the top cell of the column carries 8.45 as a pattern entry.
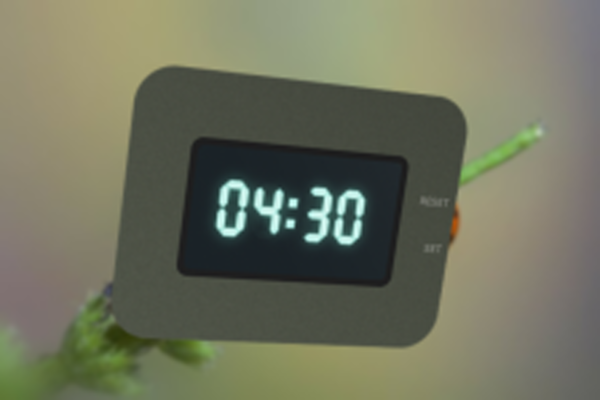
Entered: 4.30
